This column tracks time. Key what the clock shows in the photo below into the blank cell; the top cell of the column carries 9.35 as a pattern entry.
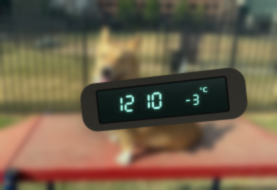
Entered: 12.10
